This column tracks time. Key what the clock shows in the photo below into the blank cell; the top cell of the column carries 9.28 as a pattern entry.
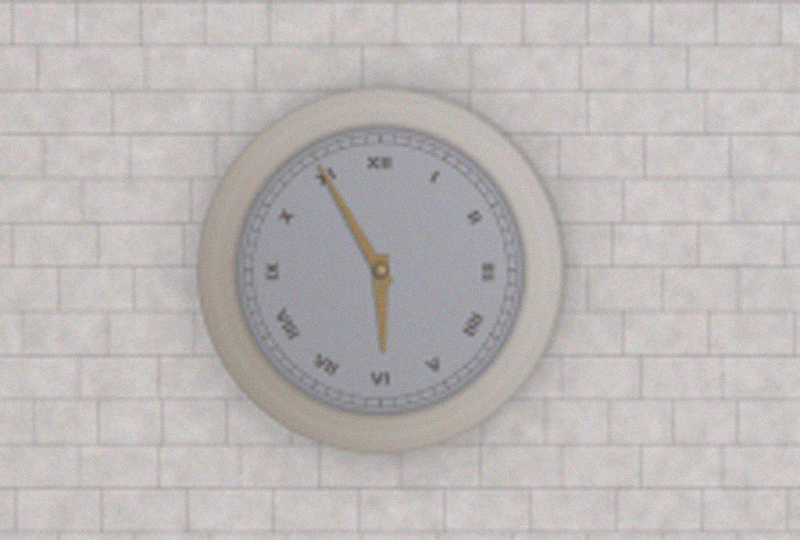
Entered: 5.55
